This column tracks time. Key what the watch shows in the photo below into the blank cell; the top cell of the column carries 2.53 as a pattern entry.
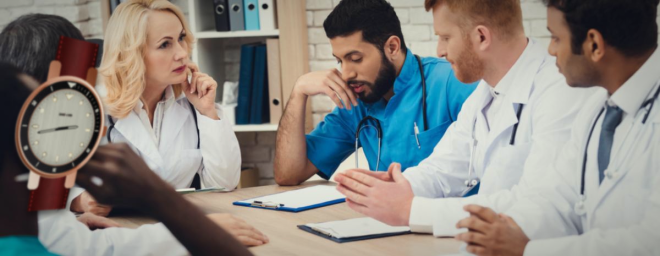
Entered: 2.43
